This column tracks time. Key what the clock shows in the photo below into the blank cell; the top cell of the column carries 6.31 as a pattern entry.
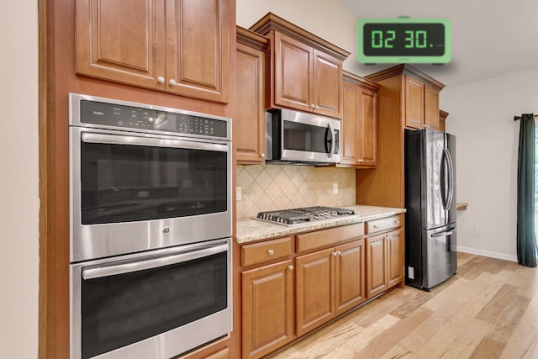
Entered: 2.30
